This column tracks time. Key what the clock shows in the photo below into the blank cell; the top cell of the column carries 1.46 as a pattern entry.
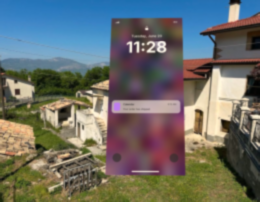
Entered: 11.28
